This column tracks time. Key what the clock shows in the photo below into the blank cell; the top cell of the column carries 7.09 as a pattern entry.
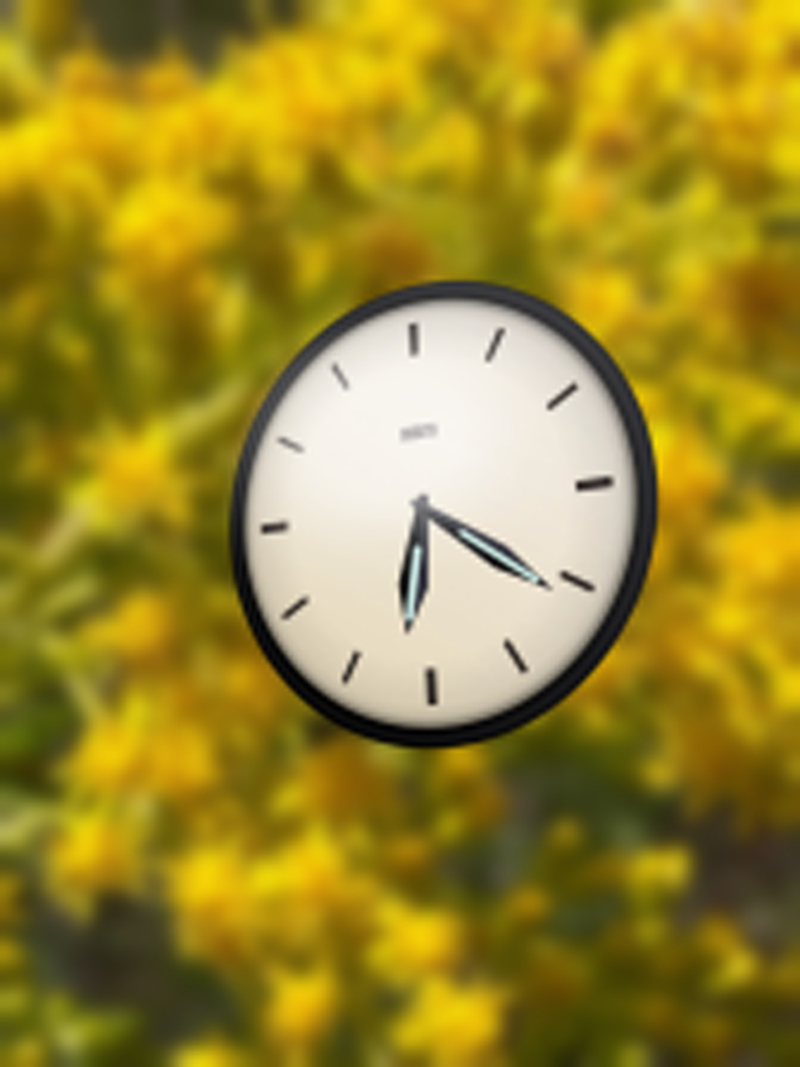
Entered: 6.21
